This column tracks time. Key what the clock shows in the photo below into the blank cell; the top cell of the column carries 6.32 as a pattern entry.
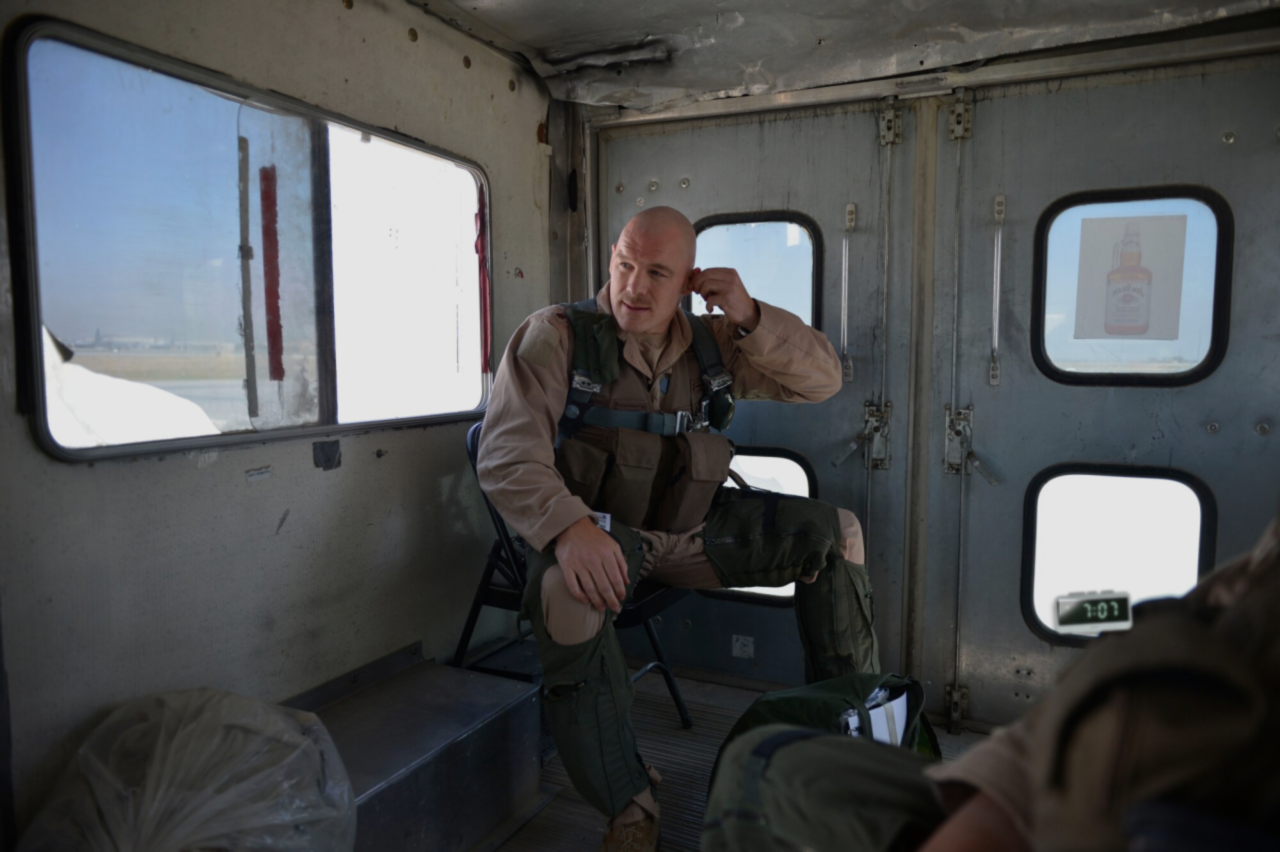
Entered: 7.07
